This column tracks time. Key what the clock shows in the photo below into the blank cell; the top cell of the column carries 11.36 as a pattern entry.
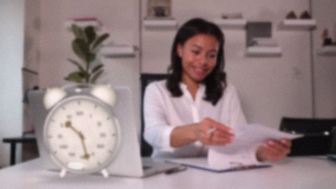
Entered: 10.28
